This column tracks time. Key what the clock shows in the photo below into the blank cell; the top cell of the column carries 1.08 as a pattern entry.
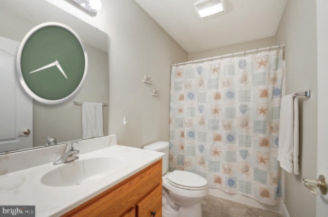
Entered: 4.42
